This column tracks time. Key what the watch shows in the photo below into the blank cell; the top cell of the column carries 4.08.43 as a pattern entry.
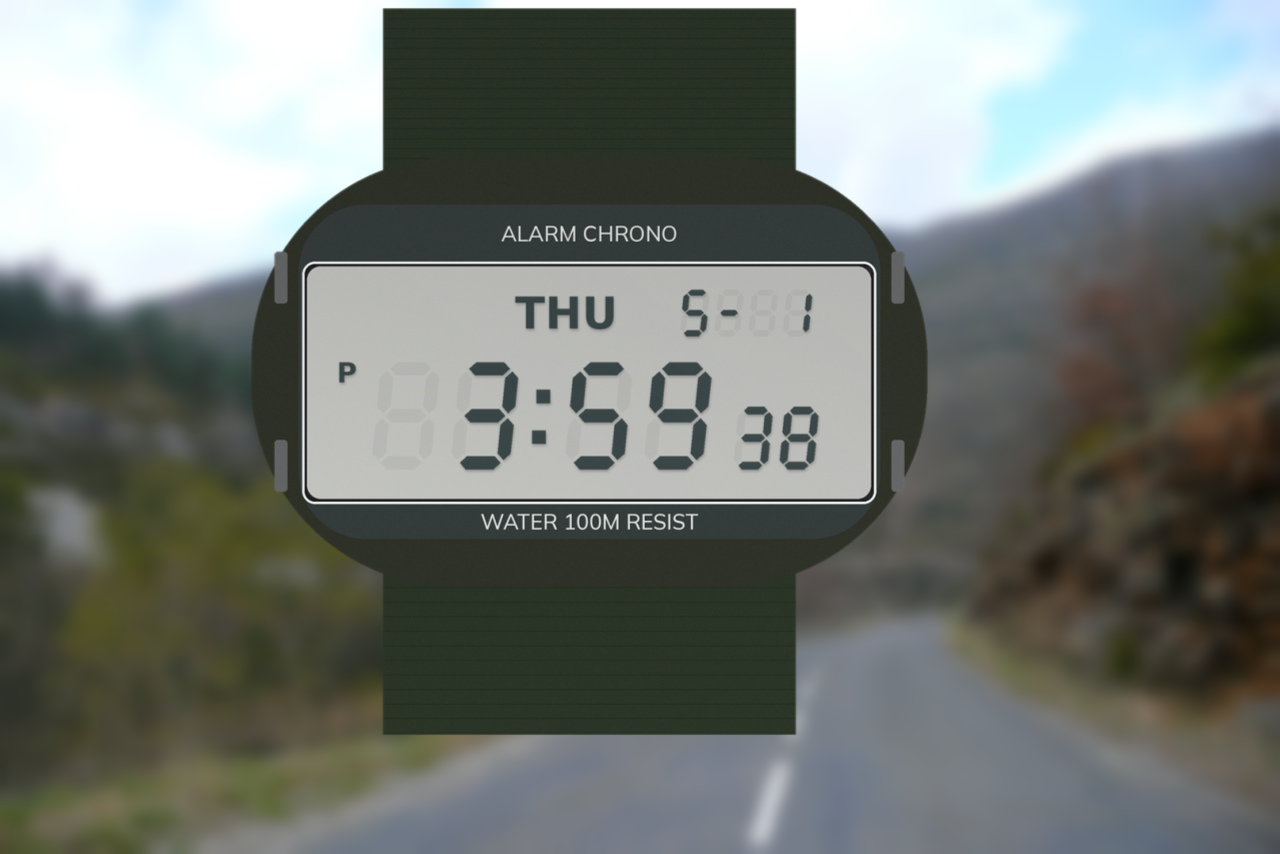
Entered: 3.59.38
